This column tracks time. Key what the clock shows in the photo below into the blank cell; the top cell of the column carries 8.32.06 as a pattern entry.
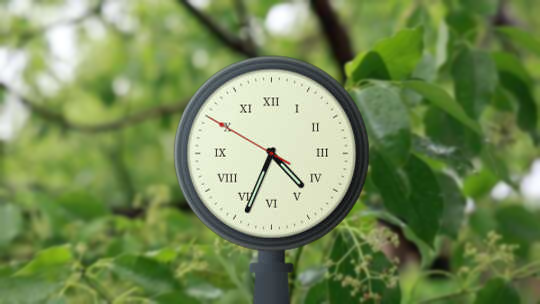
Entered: 4.33.50
